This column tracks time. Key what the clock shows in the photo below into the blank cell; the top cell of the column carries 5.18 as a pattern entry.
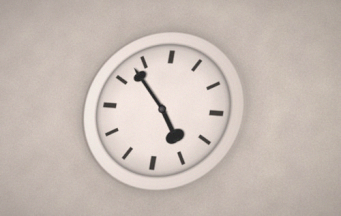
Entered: 4.53
